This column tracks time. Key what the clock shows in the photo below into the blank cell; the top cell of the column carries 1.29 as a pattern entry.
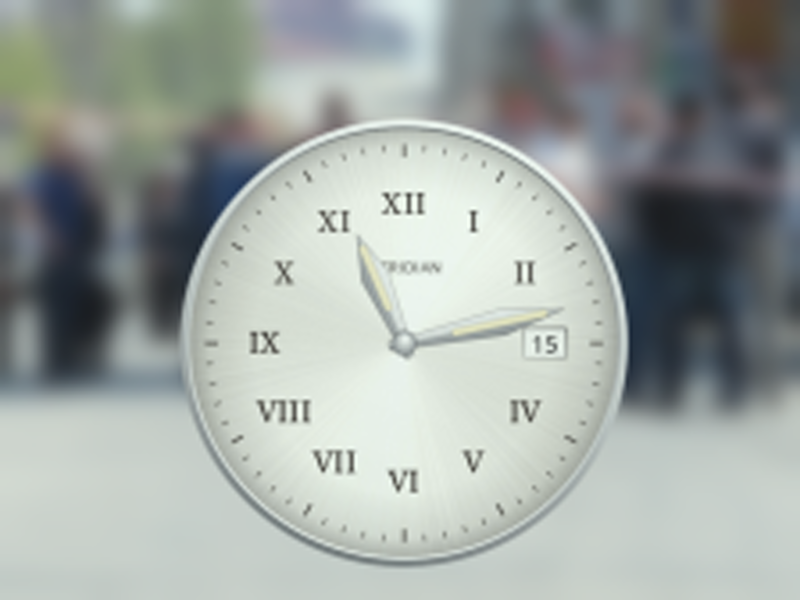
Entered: 11.13
